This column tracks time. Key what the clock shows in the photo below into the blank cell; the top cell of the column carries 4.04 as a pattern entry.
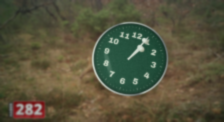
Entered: 1.04
